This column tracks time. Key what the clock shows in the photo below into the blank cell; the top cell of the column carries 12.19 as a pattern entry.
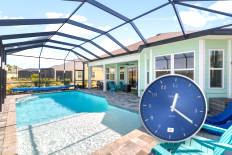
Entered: 12.20
